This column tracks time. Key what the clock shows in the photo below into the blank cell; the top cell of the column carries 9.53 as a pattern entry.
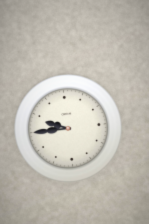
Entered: 9.45
